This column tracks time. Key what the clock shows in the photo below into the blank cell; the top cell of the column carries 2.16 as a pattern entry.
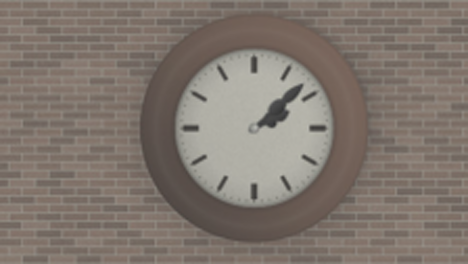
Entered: 2.08
